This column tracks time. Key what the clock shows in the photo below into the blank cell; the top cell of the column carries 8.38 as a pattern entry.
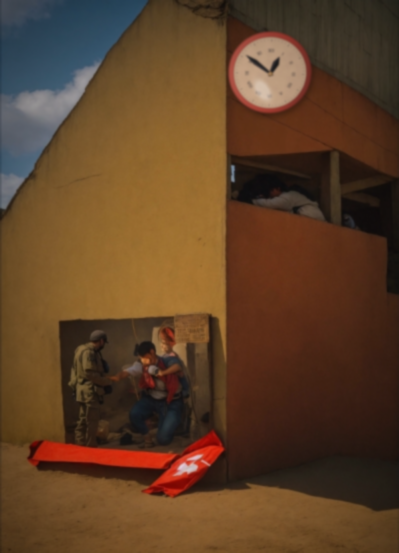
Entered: 12.51
